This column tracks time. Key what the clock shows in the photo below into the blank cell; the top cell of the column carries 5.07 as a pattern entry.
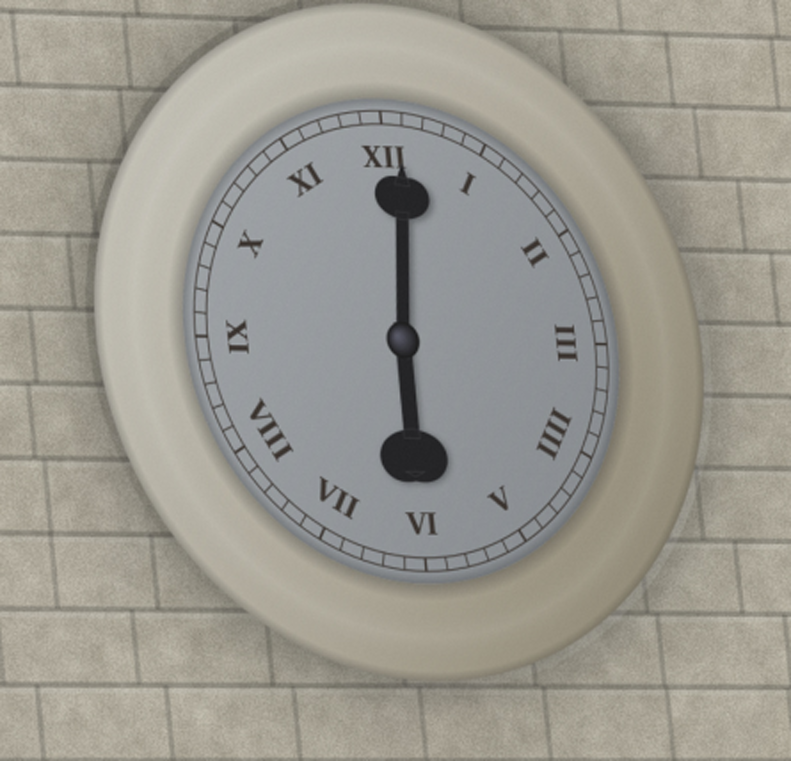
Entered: 6.01
